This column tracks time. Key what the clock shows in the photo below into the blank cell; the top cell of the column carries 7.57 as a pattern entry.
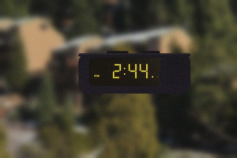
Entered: 2.44
